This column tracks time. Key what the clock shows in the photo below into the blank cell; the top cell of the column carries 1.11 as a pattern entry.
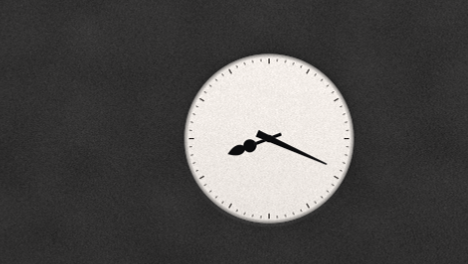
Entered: 8.19
